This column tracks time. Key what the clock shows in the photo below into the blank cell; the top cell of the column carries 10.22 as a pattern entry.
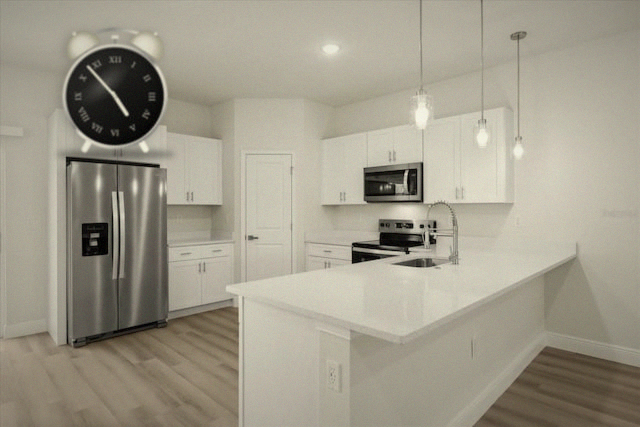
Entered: 4.53
